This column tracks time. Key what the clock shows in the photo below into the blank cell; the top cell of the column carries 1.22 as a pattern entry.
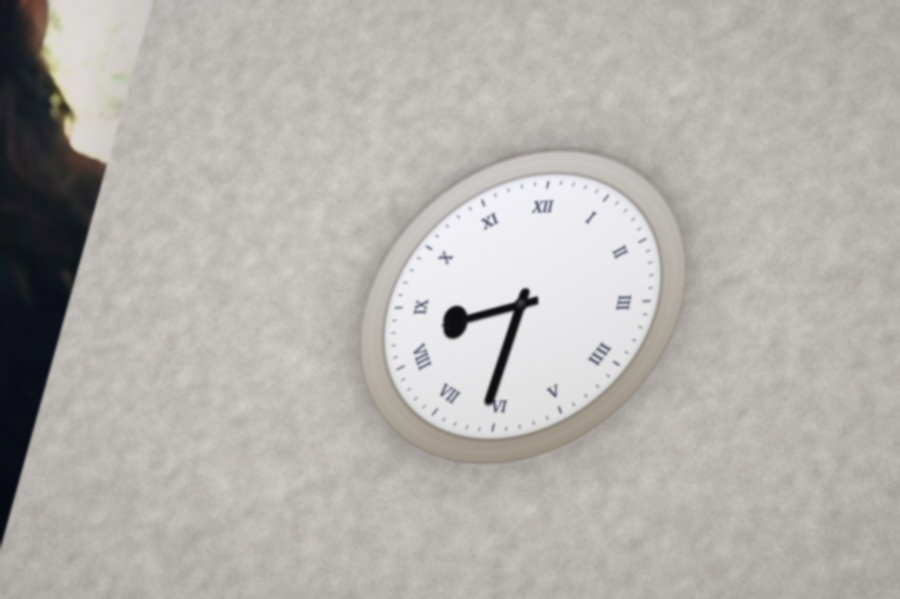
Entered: 8.31
